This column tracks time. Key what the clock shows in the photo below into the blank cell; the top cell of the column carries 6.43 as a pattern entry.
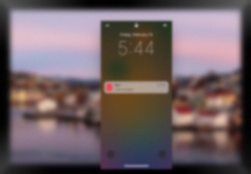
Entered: 5.44
